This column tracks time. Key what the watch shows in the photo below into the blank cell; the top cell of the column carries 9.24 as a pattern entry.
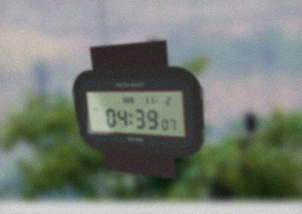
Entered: 4.39
